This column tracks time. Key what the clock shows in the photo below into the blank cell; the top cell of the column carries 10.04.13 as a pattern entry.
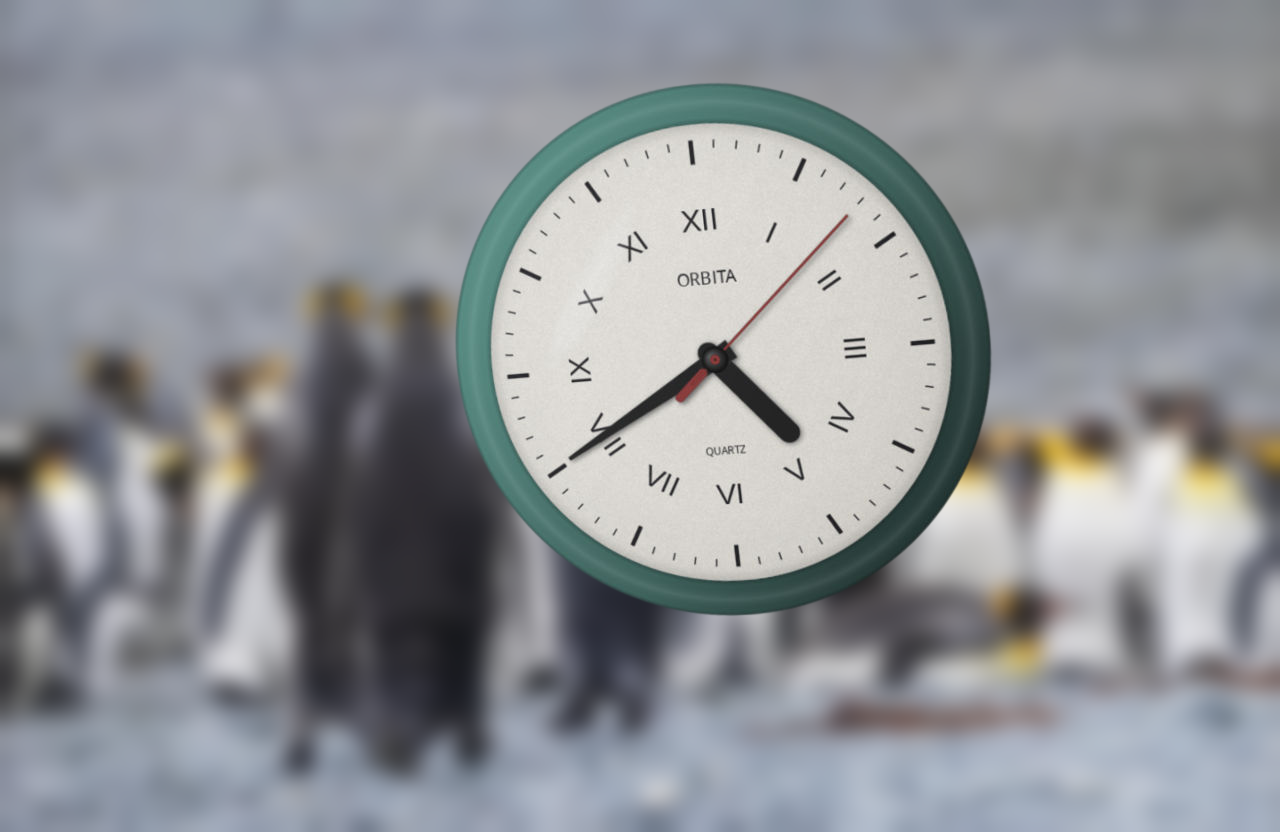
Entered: 4.40.08
